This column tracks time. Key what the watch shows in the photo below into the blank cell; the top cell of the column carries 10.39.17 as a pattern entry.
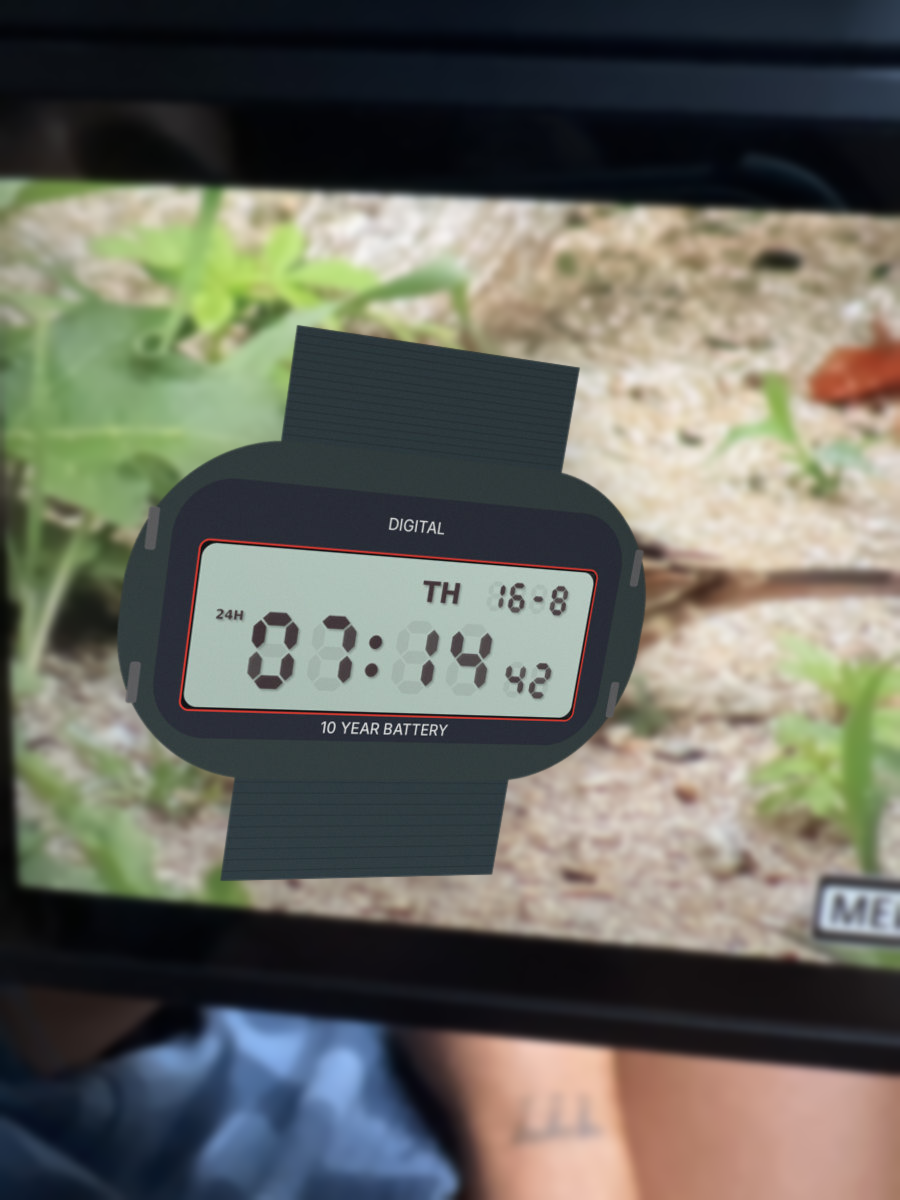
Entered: 7.14.42
